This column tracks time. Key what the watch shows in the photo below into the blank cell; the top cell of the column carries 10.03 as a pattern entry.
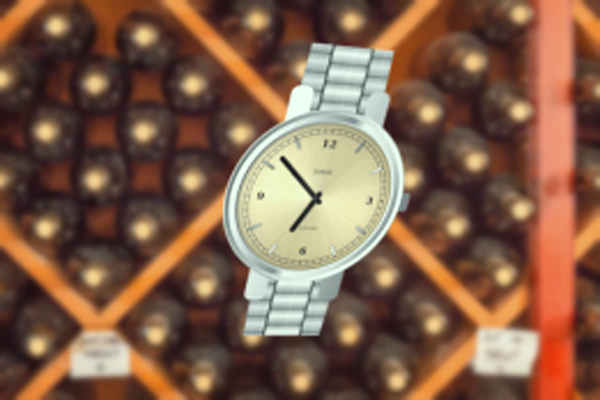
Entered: 6.52
